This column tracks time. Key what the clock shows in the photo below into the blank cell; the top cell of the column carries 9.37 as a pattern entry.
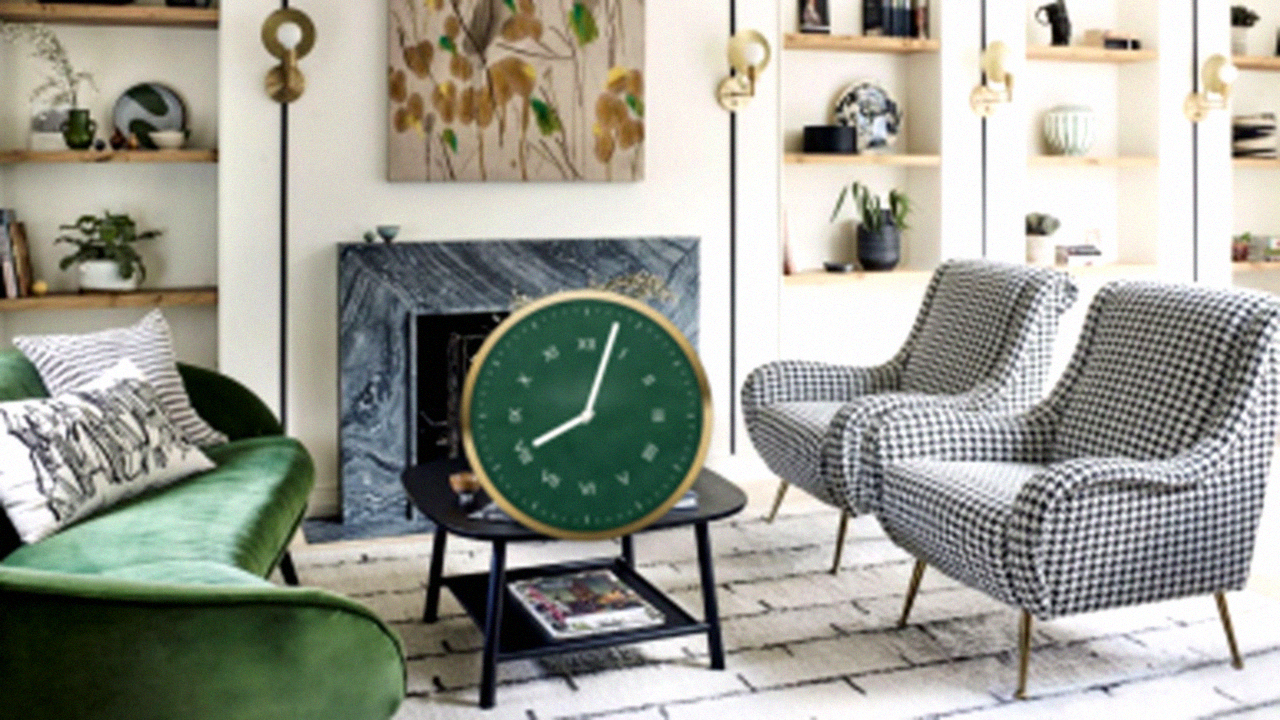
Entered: 8.03
